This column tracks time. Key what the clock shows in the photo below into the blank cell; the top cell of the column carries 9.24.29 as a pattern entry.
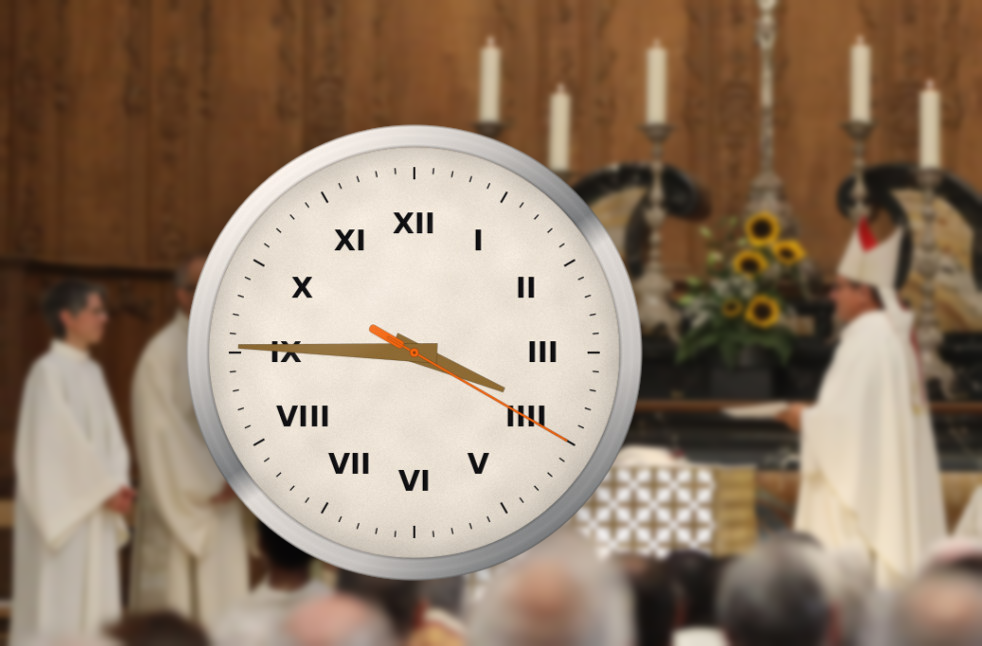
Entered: 3.45.20
